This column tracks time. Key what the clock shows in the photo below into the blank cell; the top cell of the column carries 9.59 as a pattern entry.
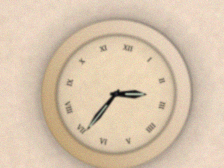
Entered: 2.34
